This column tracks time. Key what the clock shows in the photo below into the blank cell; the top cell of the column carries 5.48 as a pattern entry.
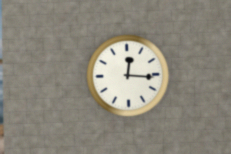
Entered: 12.16
